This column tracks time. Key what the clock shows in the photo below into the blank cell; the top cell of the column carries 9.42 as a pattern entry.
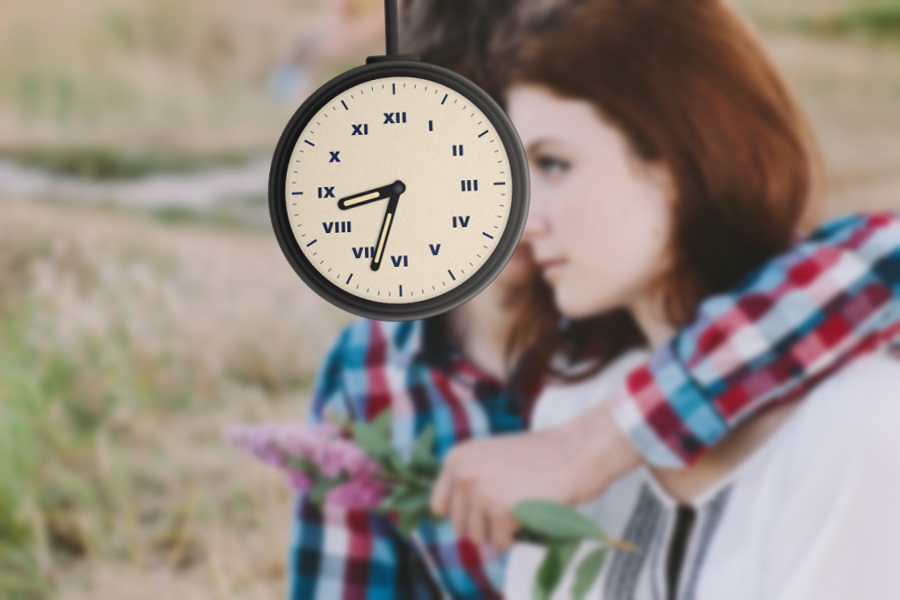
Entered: 8.33
